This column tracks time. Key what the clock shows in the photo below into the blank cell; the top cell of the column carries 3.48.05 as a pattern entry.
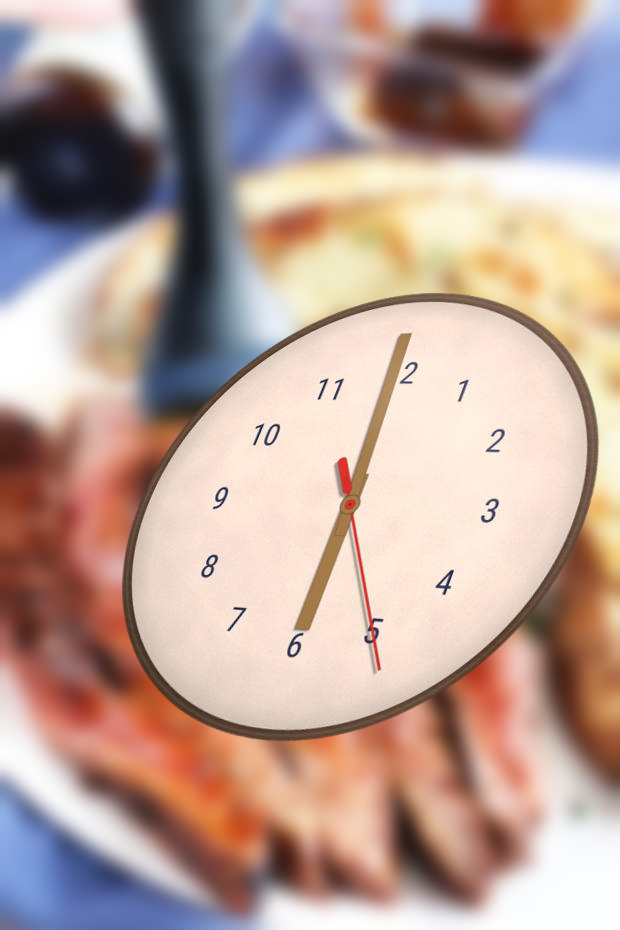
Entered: 5.59.25
